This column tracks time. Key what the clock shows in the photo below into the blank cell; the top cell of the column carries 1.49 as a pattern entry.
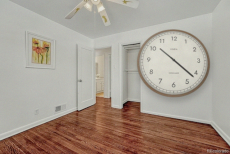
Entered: 10.22
